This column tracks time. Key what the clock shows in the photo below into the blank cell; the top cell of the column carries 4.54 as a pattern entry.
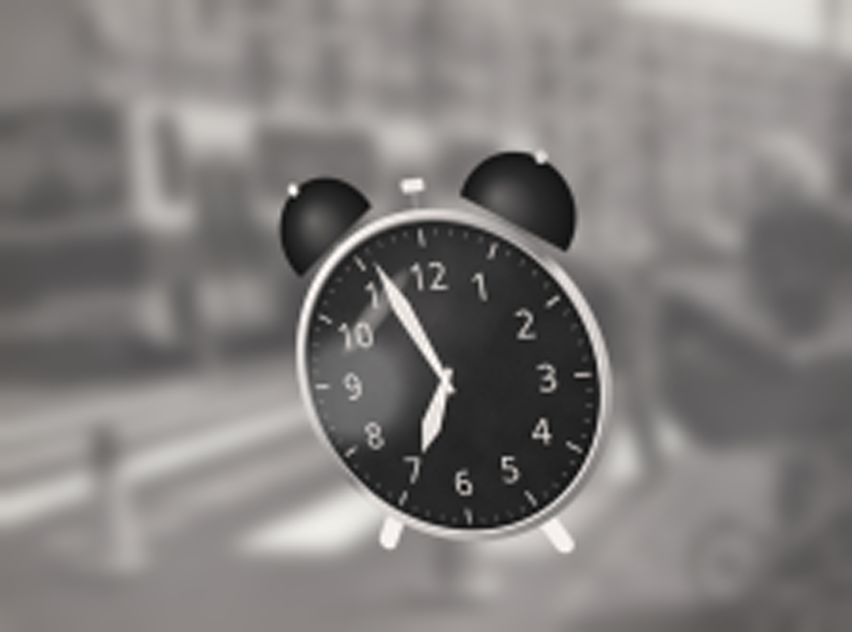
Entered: 6.56
